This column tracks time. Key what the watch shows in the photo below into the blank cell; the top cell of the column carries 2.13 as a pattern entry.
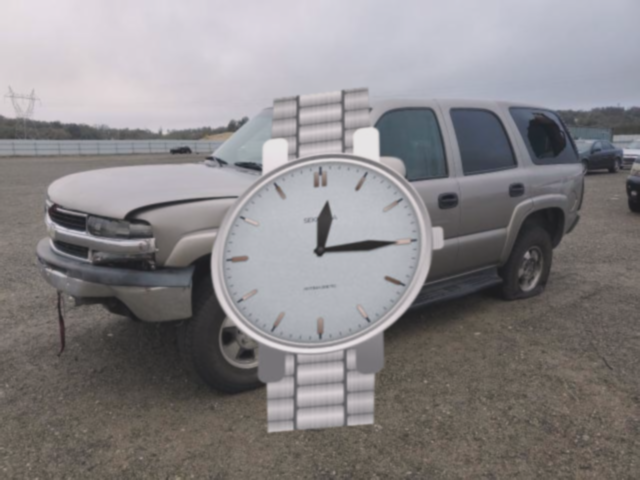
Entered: 12.15
